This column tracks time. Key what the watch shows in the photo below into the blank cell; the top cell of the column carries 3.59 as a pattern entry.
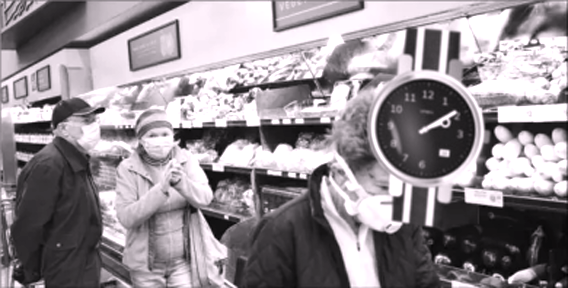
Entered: 2.09
